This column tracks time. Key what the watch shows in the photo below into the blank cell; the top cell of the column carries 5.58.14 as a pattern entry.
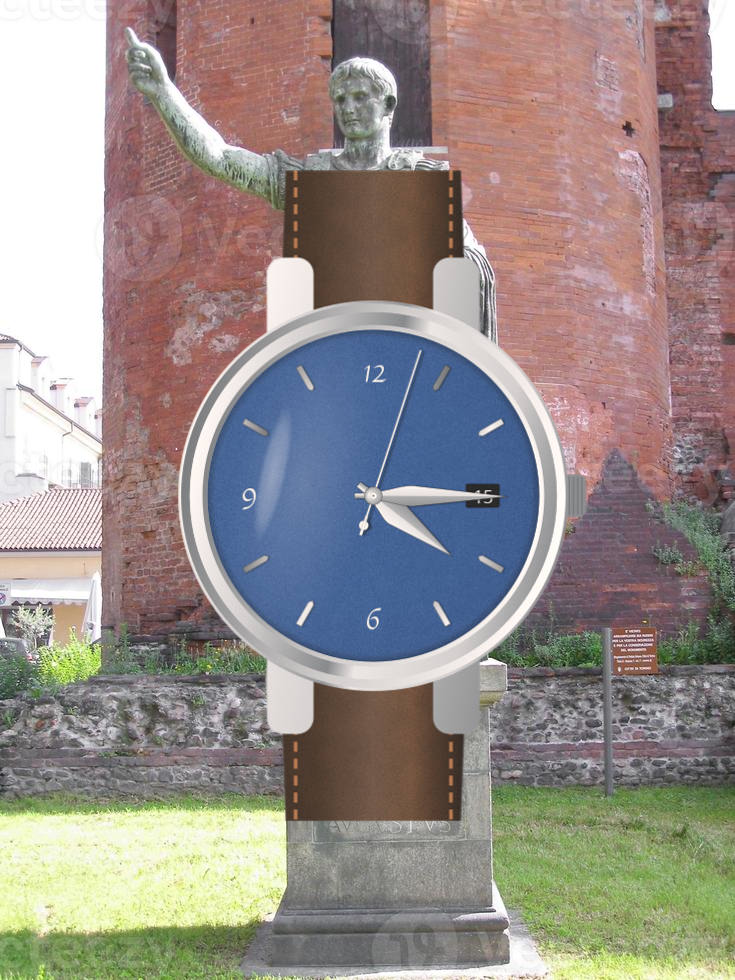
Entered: 4.15.03
